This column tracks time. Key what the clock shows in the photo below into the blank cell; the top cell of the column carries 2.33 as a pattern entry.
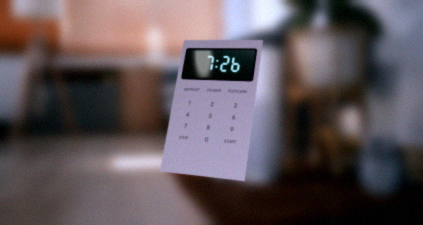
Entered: 7.26
